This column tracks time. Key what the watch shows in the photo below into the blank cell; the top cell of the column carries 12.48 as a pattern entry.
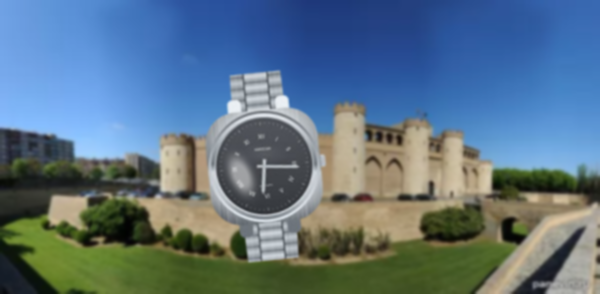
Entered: 6.16
